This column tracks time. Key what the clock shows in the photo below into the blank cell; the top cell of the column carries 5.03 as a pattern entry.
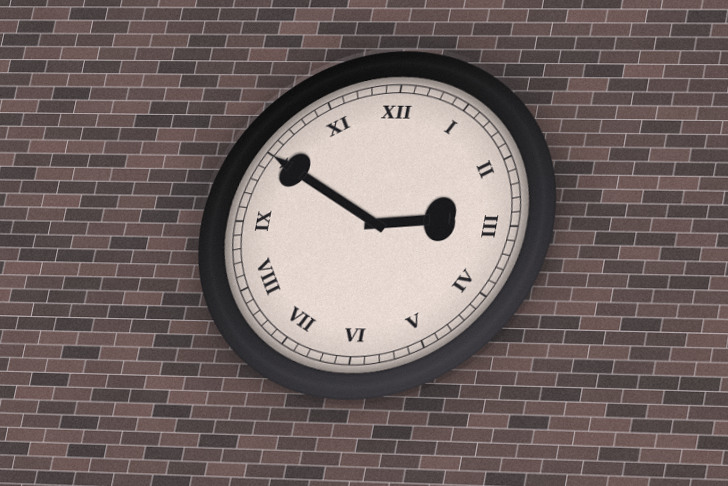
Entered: 2.50
